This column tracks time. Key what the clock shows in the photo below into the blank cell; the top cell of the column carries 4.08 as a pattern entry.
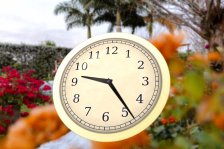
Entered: 9.24
